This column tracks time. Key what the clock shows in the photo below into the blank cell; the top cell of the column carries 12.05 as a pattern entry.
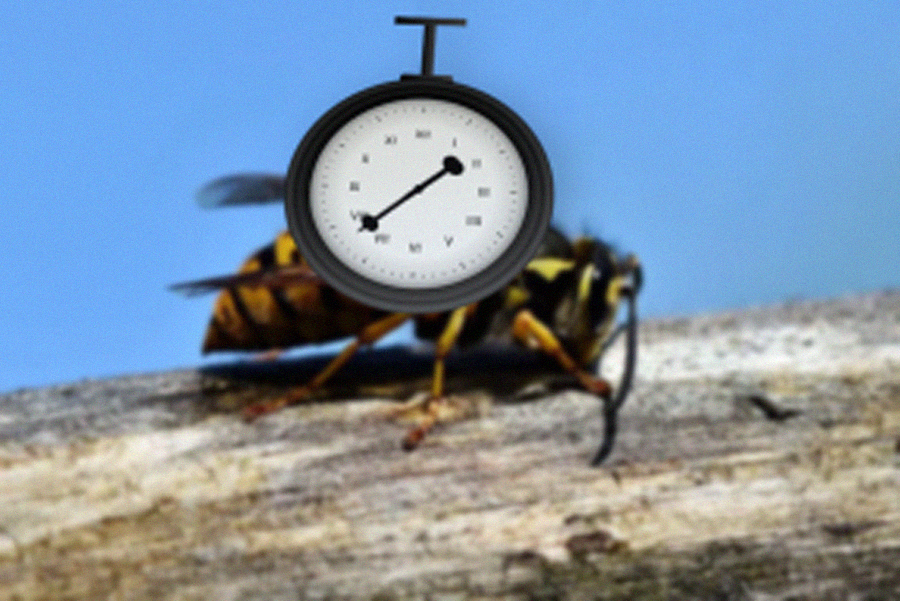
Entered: 1.38
